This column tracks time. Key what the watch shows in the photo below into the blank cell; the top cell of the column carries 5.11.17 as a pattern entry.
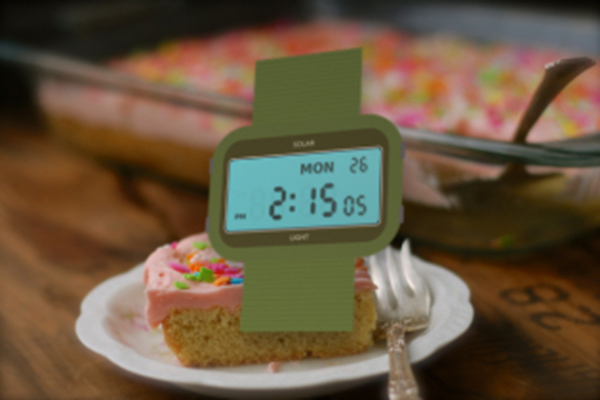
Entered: 2.15.05
